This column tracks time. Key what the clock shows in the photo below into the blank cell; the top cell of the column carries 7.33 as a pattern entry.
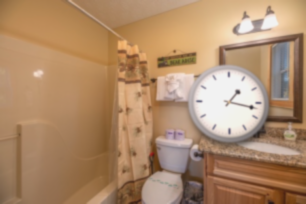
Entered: 1.17
